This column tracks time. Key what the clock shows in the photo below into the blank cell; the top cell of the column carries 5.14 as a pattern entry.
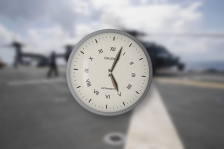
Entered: 5.03
